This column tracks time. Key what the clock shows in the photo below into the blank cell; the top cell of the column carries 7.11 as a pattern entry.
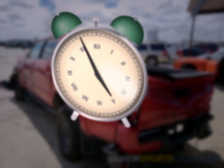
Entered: 4.56
